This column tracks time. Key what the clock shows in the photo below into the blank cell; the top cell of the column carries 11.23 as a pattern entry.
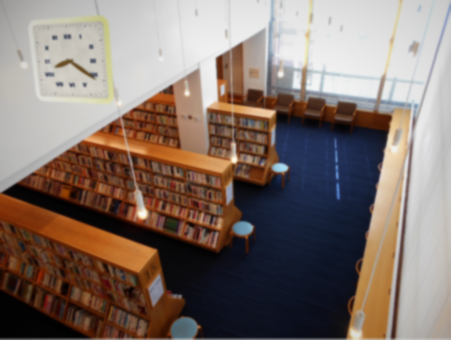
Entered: 8.21
